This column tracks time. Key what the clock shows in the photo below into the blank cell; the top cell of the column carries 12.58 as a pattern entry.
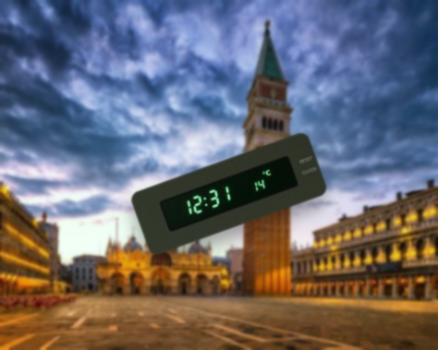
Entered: 12.31
